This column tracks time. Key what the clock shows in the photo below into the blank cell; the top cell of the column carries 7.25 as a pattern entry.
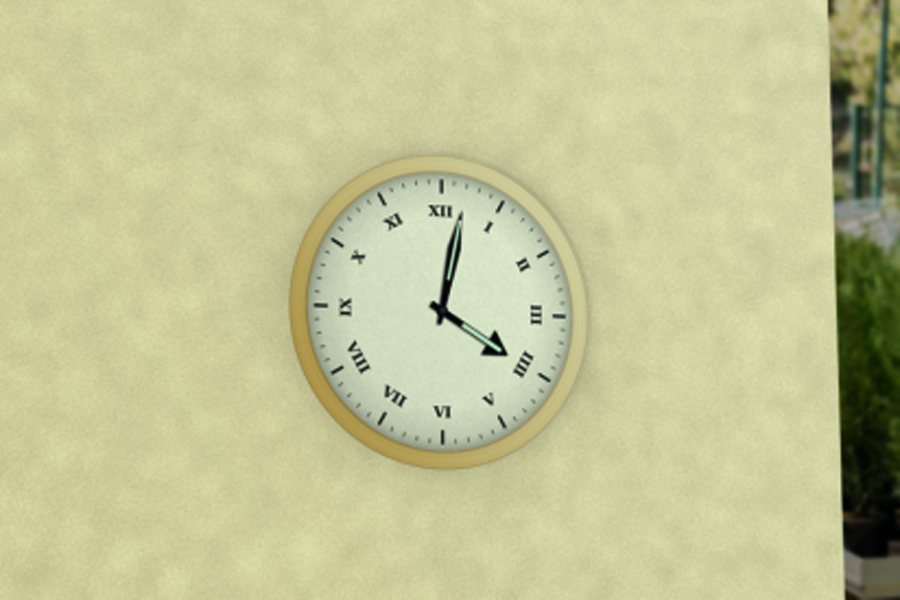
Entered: 4.02
